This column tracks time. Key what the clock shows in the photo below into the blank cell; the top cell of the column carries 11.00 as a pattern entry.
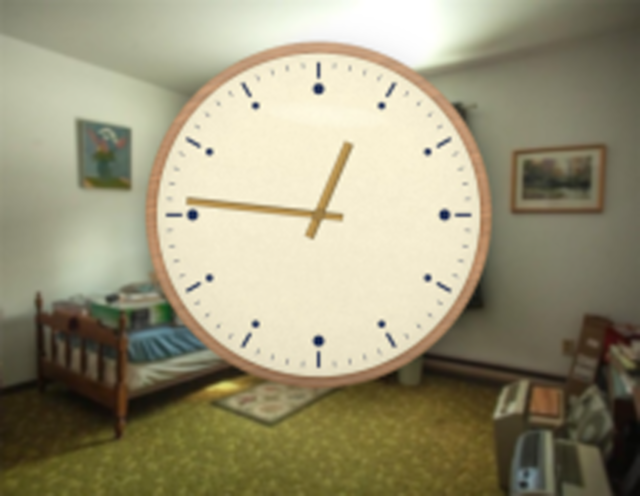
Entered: 12.46
